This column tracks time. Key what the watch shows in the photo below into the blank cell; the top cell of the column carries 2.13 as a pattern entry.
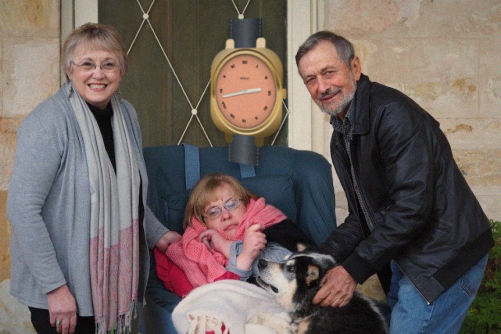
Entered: 2.43
